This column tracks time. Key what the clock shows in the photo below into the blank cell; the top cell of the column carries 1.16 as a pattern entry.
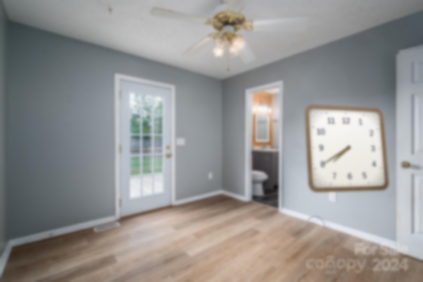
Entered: 7.40
